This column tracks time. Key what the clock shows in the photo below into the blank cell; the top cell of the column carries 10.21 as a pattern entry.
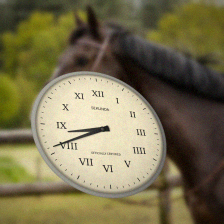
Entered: 8.41
